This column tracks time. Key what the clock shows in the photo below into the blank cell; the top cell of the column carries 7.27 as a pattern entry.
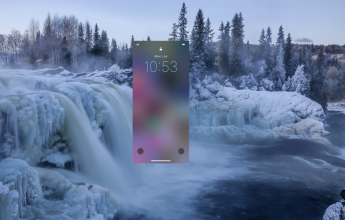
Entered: 10.53
